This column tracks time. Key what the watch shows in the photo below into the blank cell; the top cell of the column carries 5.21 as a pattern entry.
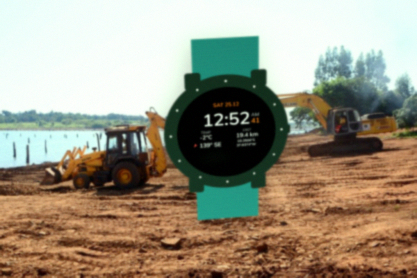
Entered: 12.52
